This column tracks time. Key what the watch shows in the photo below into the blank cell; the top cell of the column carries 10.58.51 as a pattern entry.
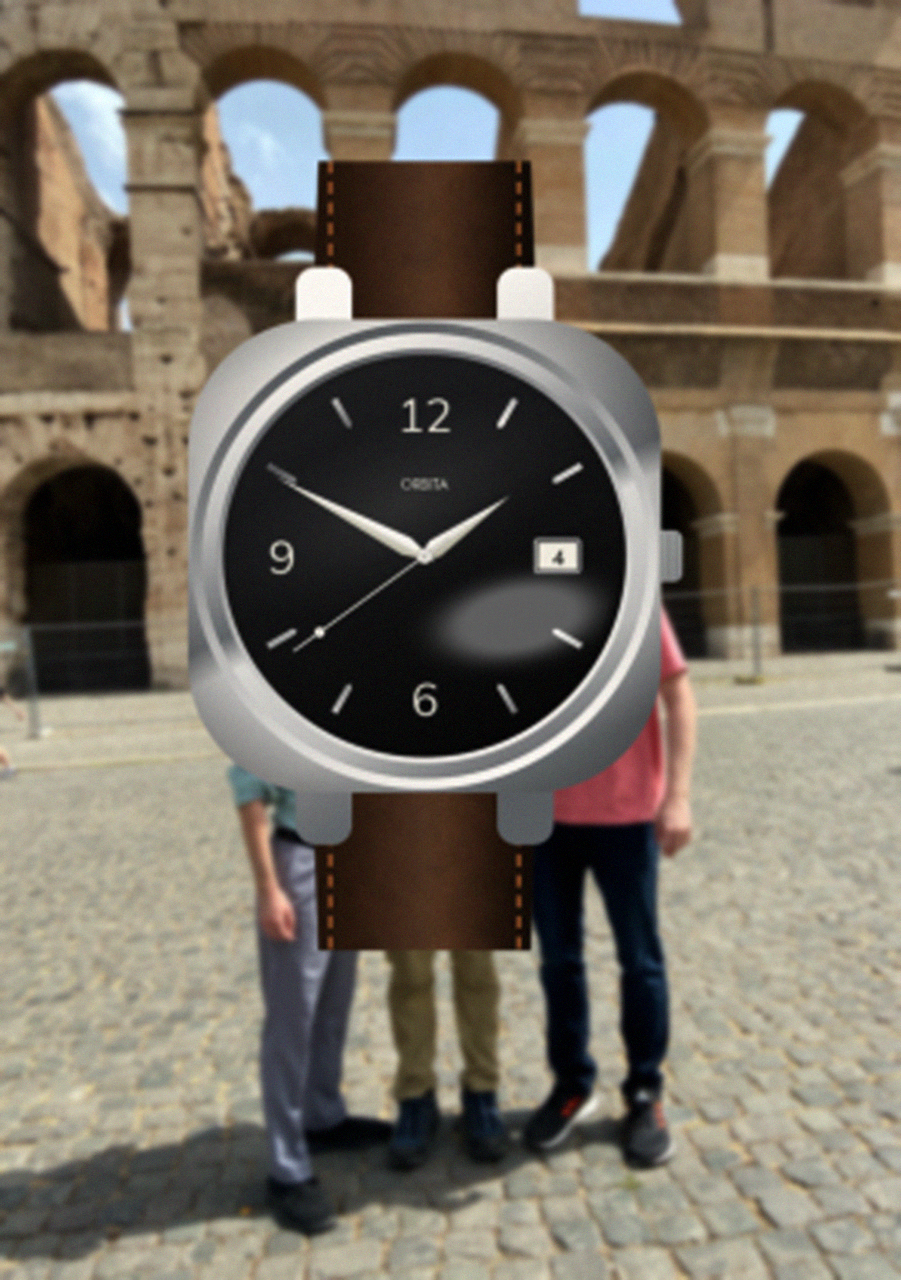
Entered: 1.49.39
